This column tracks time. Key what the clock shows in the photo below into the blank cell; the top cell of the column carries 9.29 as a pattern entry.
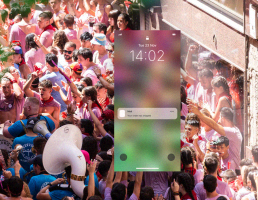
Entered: 14.02
